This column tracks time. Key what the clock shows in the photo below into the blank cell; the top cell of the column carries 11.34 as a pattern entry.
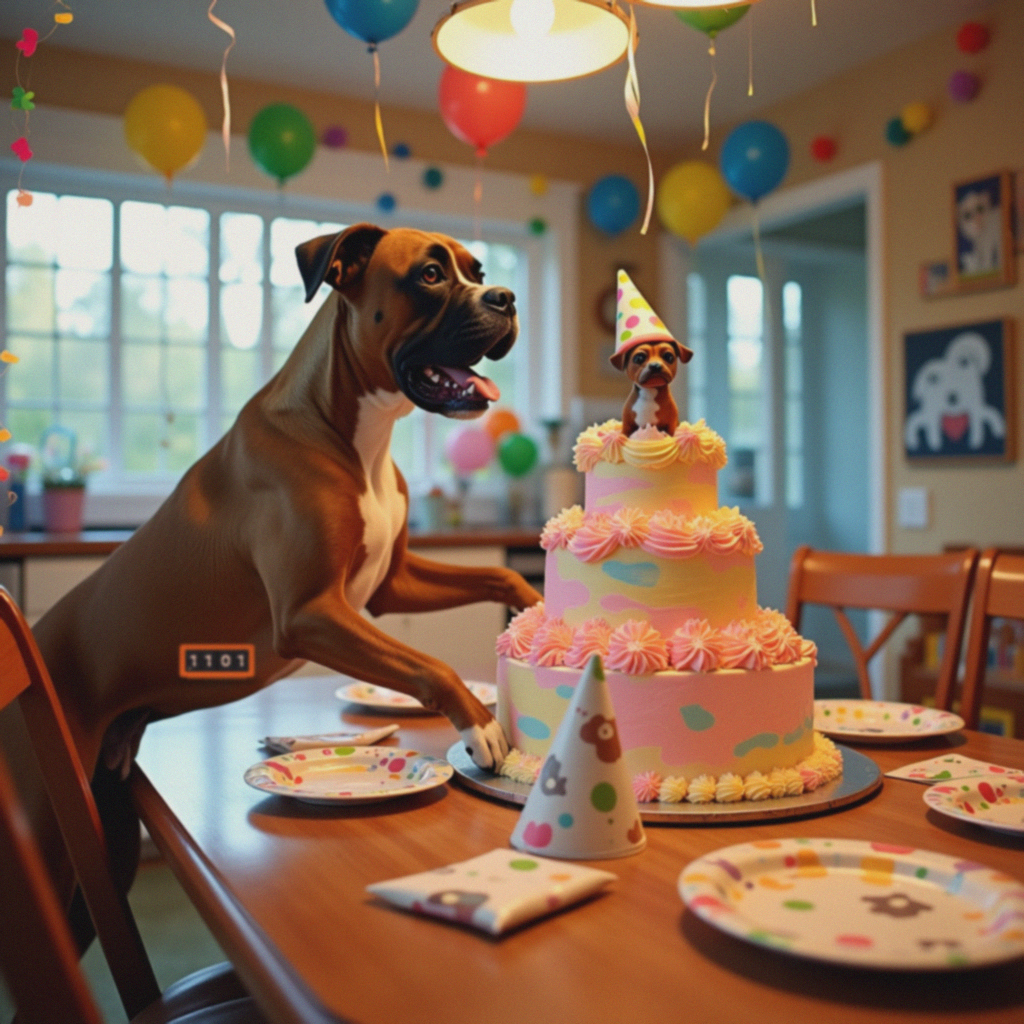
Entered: 11.01
